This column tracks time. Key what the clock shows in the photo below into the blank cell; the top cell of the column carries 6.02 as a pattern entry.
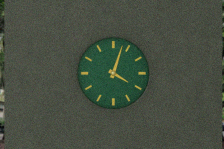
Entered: 4.03
